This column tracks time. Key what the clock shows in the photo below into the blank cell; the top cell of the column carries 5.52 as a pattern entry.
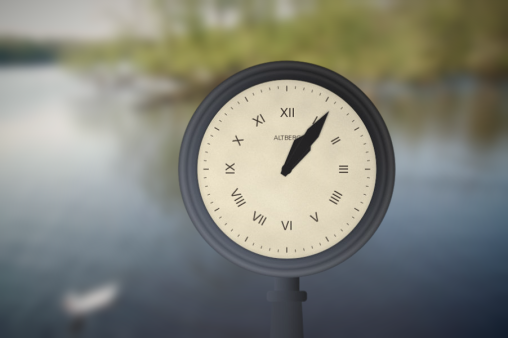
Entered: 1.06
